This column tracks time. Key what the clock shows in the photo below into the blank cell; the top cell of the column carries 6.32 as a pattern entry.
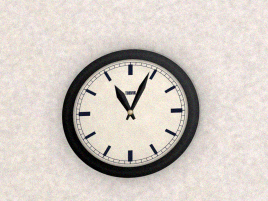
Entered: 11.04
